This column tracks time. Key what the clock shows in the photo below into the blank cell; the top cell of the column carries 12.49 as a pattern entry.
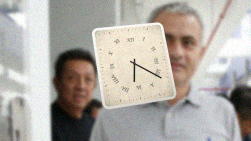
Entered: 6.21
